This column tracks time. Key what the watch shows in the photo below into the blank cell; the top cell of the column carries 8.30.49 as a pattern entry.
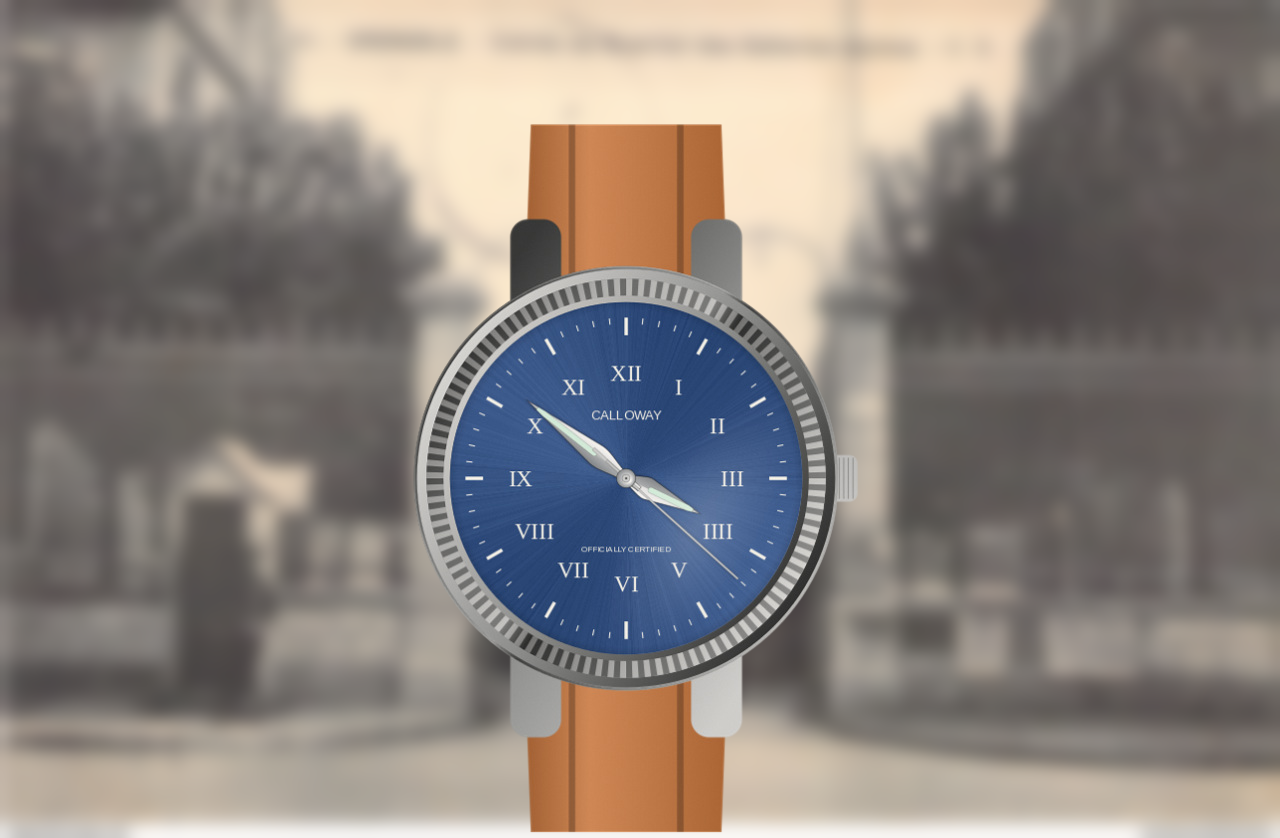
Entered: 3.51.22
